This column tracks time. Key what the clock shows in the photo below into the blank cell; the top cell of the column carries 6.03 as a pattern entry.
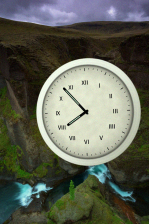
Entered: 7.53
